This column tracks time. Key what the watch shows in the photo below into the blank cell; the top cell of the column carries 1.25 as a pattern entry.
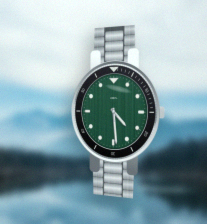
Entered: 4.29
